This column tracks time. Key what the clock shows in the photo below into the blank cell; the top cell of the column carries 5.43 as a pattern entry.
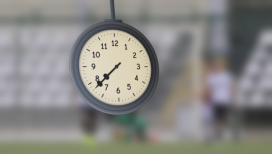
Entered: 7.38
